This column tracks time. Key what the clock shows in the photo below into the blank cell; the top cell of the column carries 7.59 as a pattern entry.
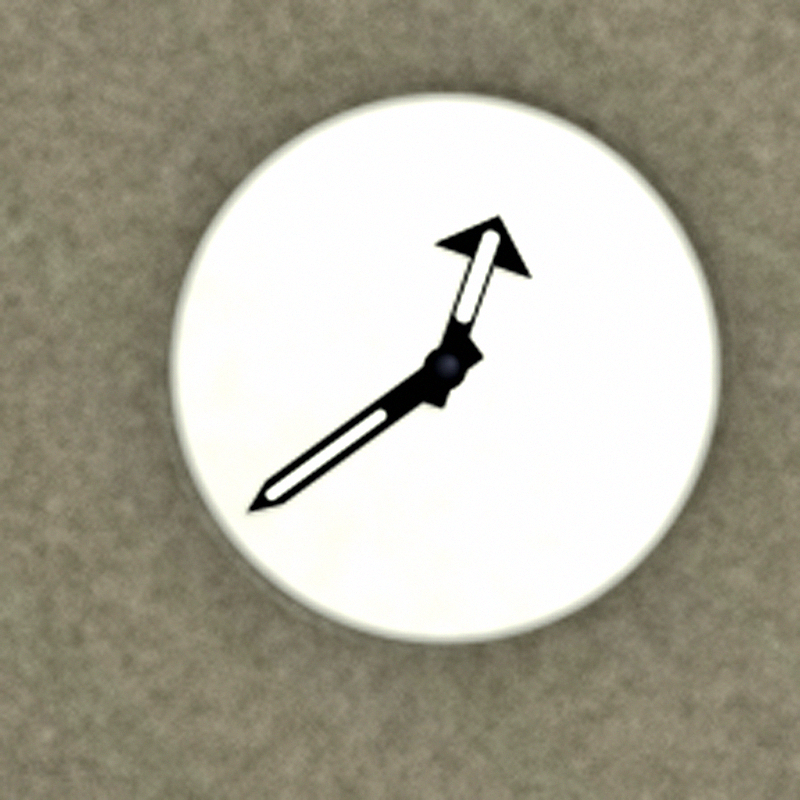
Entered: 12.39
